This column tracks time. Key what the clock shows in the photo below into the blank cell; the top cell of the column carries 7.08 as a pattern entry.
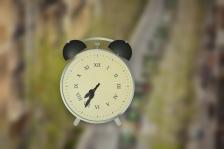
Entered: 7.35
